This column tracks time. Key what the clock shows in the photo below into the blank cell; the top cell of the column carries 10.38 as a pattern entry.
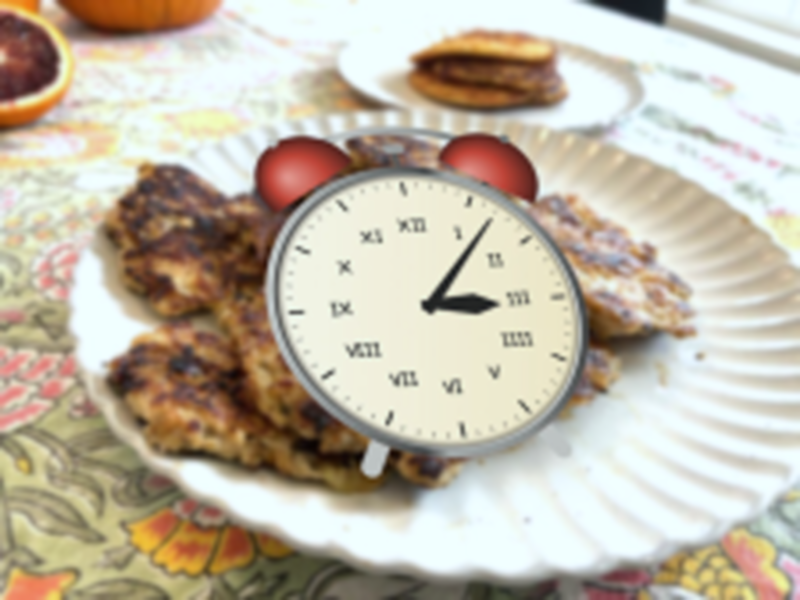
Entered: 3.07
